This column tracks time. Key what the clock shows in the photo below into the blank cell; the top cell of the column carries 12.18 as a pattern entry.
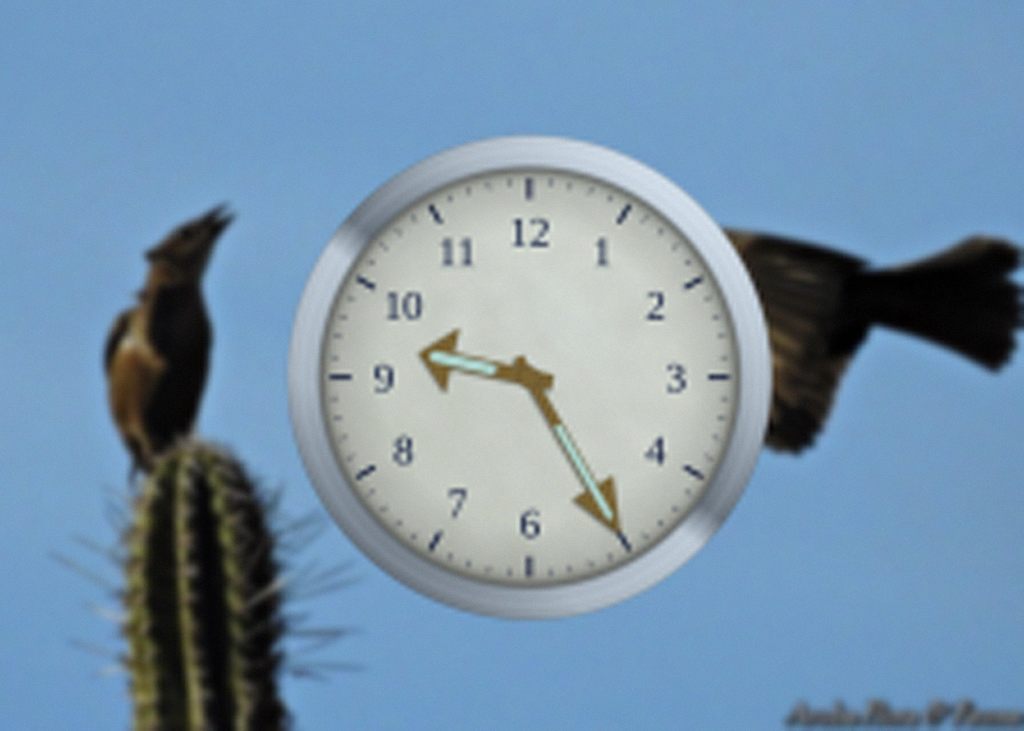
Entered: 9.25
